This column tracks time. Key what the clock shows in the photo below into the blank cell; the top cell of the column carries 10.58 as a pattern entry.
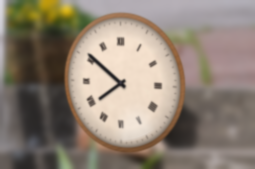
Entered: 7.51
